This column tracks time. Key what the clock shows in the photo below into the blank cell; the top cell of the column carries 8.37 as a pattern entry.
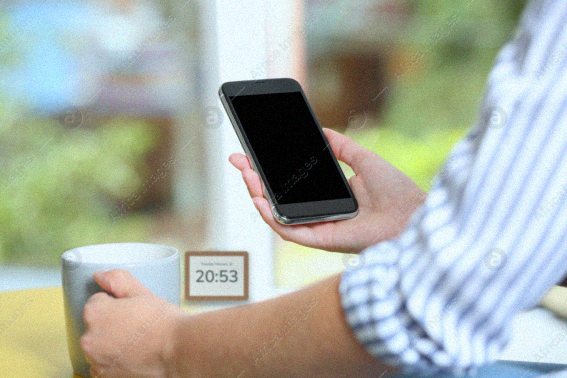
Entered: 20.53
